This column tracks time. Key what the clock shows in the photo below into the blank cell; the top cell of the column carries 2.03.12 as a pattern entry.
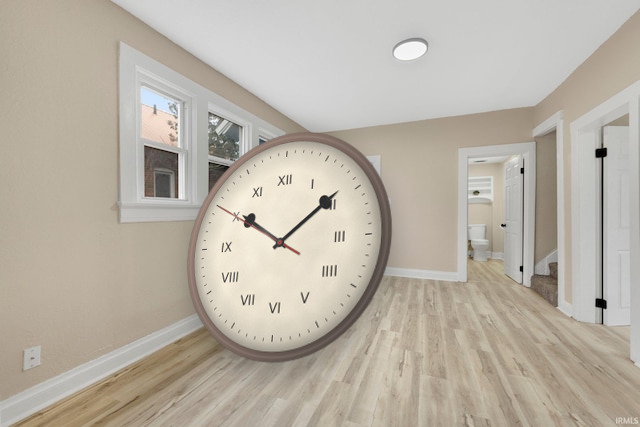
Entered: 10.08.50
